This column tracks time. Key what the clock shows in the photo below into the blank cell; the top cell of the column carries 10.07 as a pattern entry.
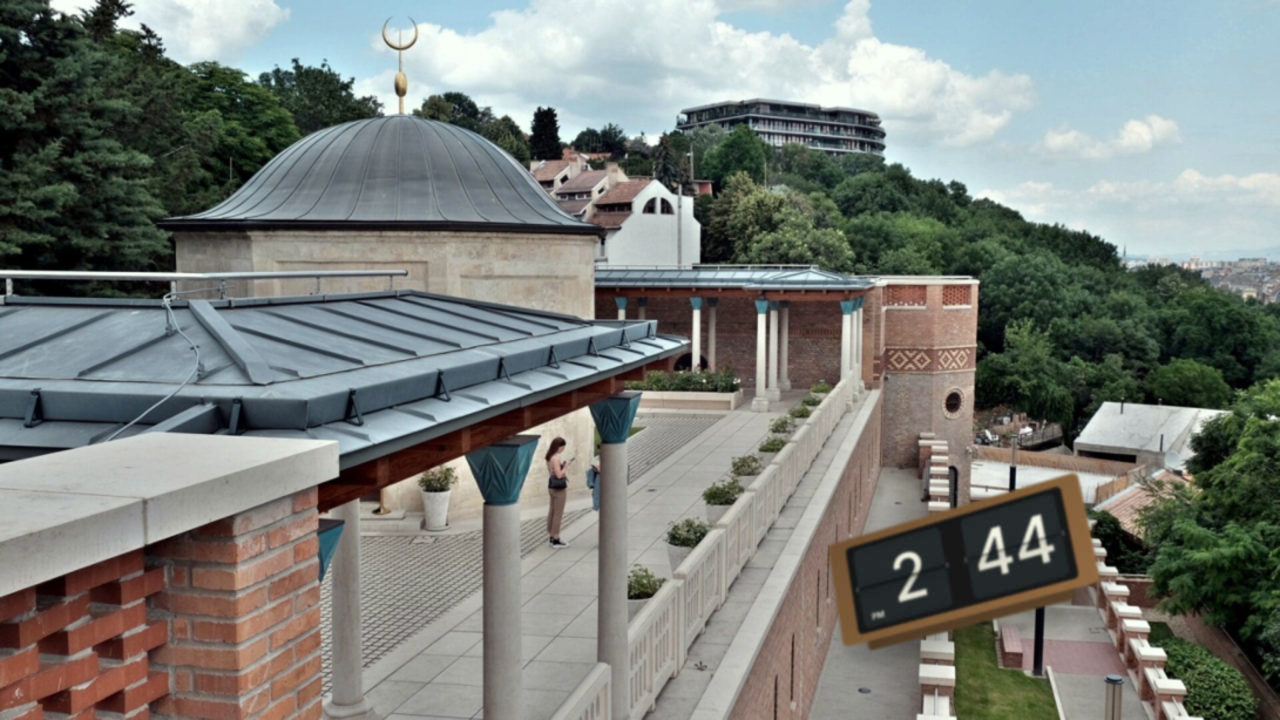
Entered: 2.44
